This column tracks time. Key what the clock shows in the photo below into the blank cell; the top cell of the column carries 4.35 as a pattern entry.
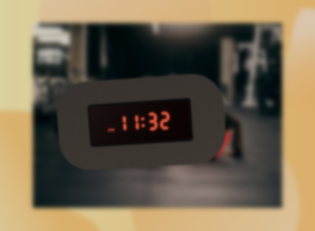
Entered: 11.32
